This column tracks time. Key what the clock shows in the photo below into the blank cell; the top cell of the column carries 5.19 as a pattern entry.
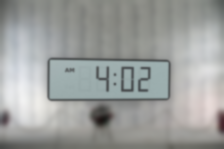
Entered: 4.02
